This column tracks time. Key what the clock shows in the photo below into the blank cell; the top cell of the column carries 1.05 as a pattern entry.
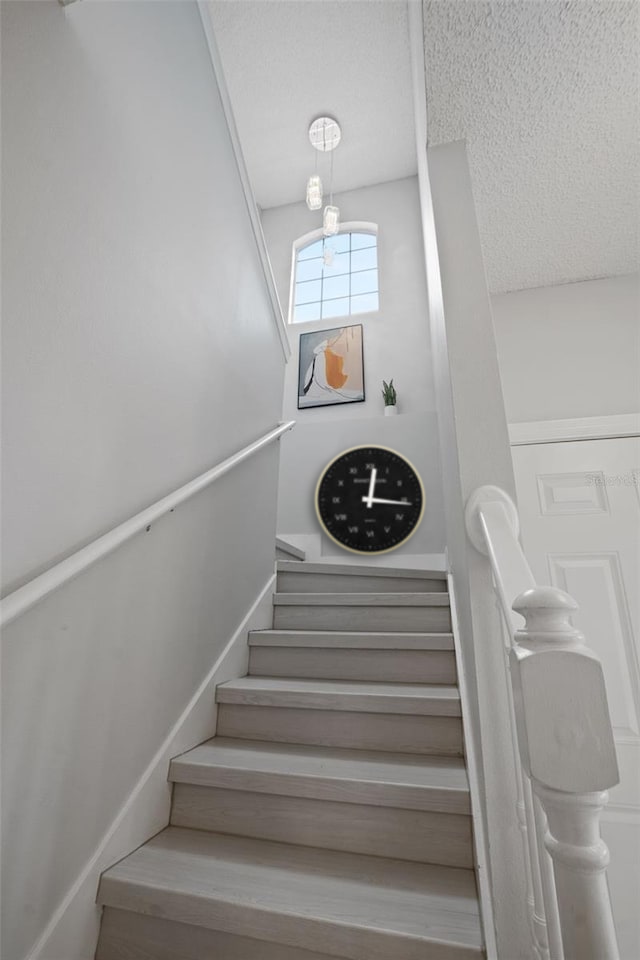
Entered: 12.16
